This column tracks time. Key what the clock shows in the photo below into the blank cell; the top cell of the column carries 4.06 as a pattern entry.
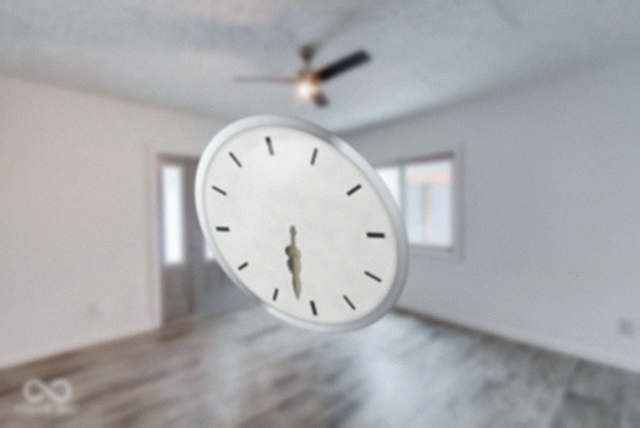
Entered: 6.32
